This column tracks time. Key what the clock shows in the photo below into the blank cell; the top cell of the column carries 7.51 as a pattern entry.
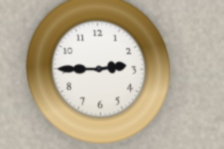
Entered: 2.45
